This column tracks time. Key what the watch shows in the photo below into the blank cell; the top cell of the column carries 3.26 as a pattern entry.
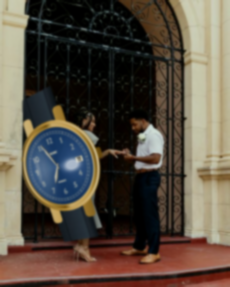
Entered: 6.56
